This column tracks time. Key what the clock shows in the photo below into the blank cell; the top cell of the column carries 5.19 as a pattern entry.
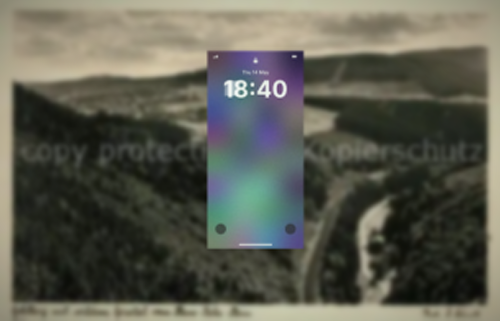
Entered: 18.40
